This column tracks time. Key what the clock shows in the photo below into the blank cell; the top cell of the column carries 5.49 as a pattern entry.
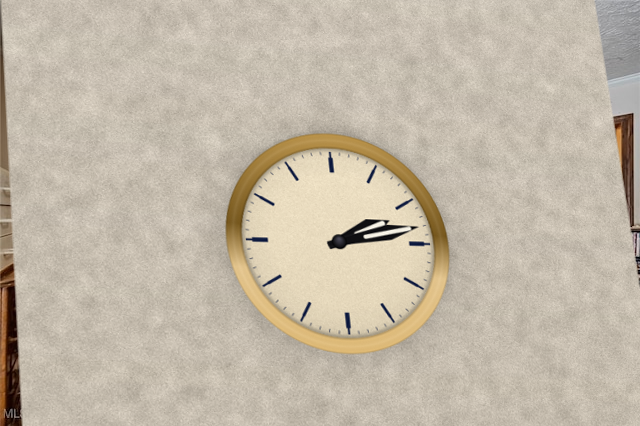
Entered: 2.13
